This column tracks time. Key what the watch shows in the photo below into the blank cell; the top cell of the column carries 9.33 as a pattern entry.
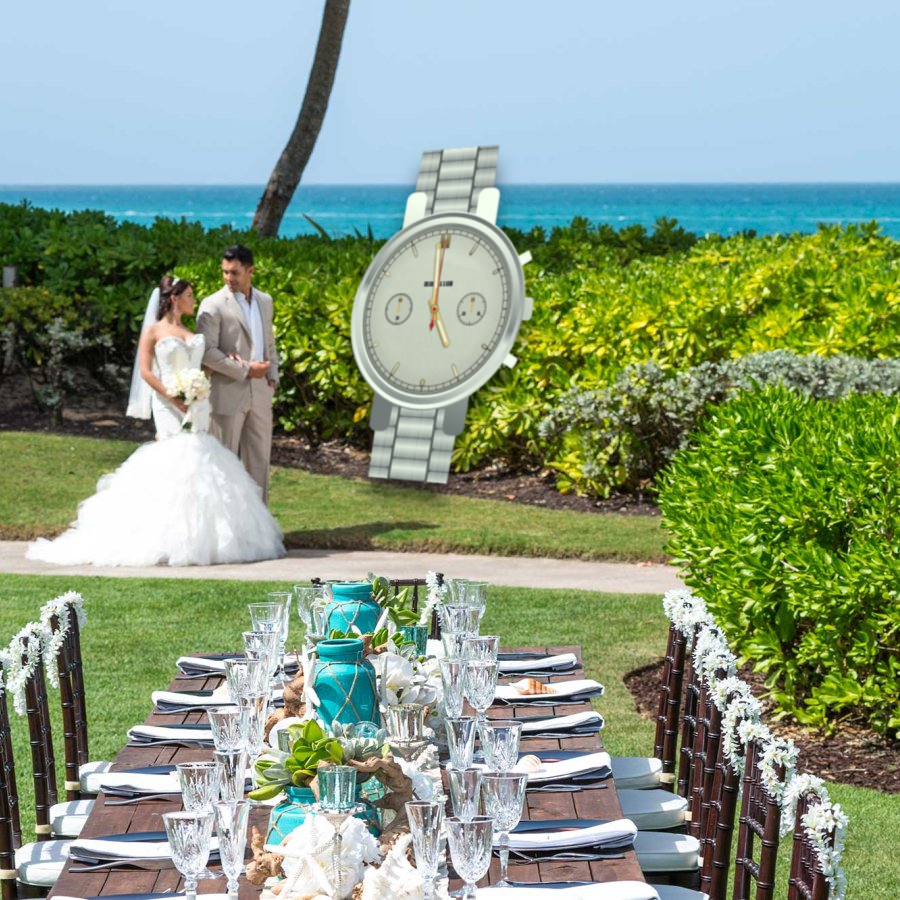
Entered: 4.59
